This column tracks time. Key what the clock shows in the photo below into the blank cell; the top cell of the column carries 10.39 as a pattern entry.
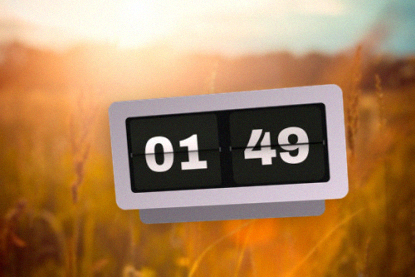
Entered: 1.49
